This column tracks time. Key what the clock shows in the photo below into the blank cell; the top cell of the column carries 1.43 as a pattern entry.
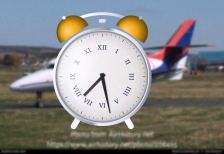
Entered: 7.28
